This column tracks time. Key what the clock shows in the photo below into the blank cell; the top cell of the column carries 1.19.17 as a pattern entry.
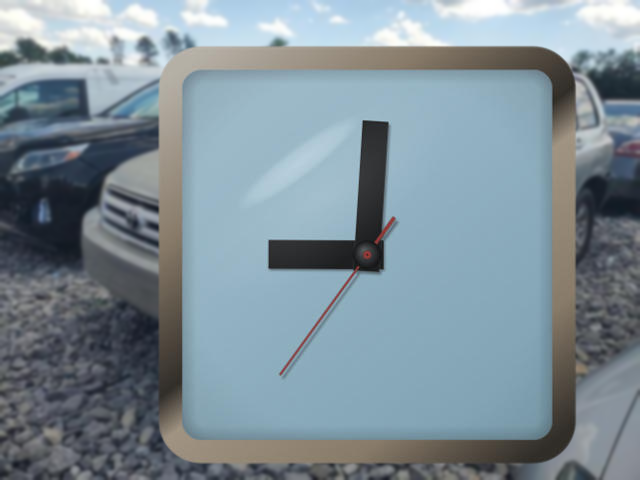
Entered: 9.00.36
